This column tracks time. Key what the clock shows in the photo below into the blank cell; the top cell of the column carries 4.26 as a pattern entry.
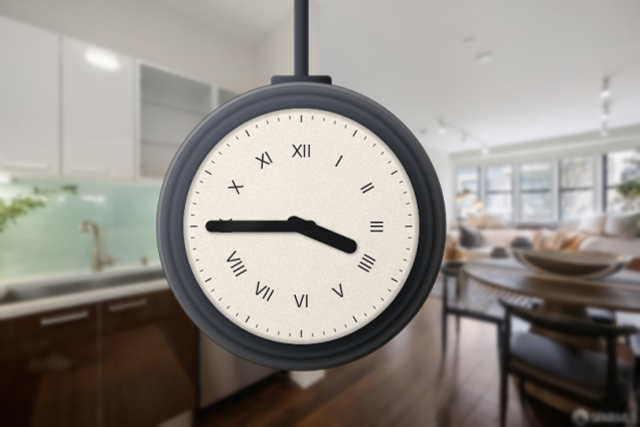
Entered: 3.45
